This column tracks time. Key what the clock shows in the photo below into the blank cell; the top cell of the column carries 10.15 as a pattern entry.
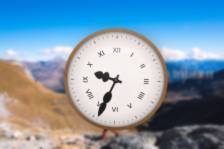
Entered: 9.34
